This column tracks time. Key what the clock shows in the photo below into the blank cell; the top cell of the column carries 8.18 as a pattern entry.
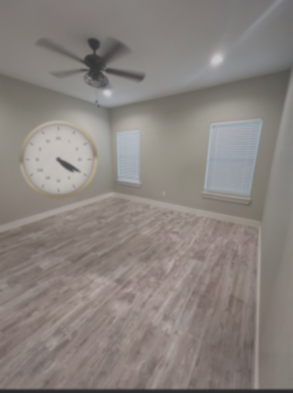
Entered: 4.20
